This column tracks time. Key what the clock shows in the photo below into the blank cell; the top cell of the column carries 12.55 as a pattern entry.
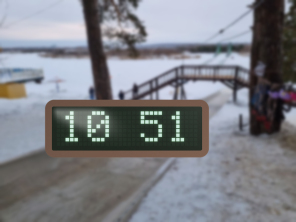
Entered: 10.51
